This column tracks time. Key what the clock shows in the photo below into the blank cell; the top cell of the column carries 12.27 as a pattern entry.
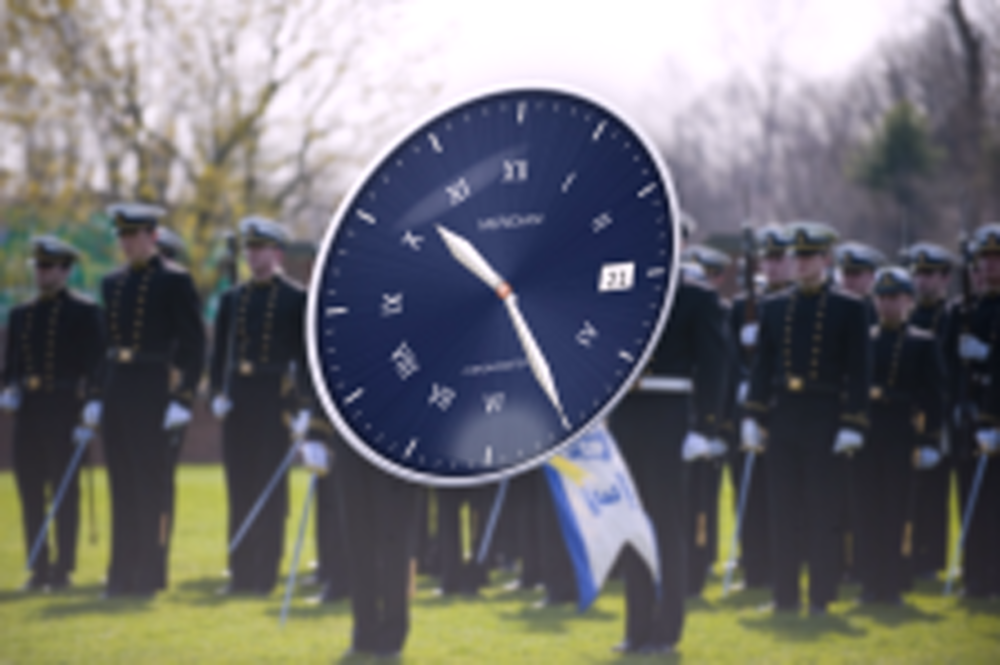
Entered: 10.25
